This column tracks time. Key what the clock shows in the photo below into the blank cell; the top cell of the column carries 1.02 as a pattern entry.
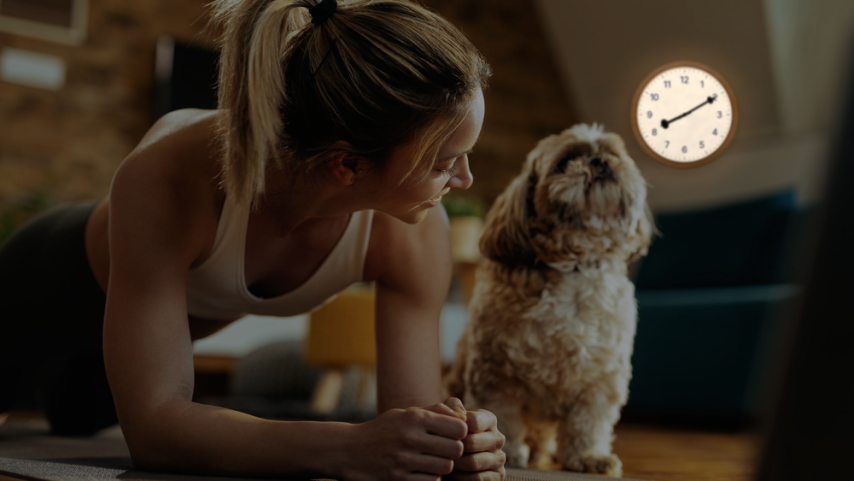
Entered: 8.10
